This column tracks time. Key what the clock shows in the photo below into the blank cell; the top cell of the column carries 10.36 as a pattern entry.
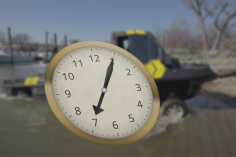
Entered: 7.05
